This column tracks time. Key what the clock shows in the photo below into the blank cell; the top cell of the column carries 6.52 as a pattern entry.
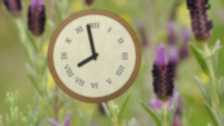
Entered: 7.58
